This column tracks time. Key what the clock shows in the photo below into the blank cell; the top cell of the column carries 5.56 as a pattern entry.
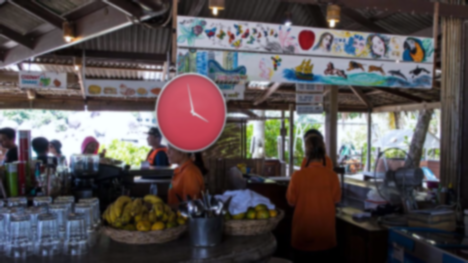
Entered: 3.58
